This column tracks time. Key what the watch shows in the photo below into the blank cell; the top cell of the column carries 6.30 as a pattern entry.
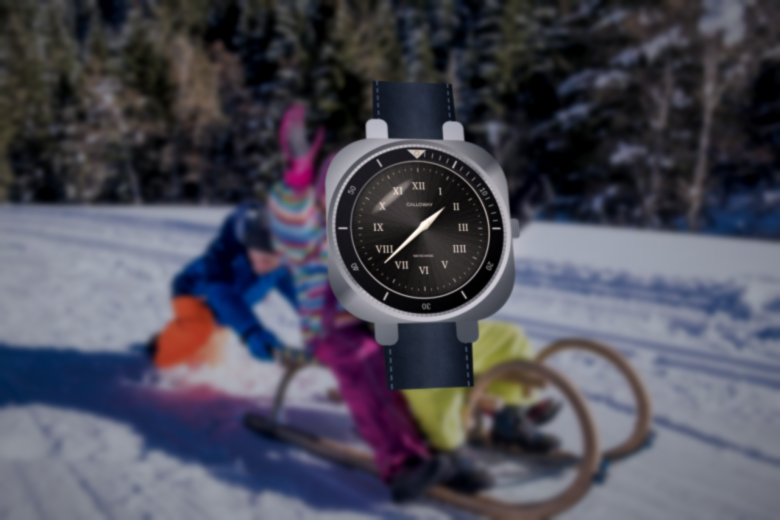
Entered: 1.38
